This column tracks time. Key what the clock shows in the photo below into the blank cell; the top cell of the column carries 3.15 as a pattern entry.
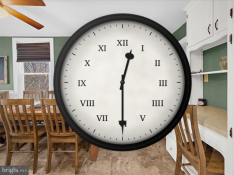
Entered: 12.30
